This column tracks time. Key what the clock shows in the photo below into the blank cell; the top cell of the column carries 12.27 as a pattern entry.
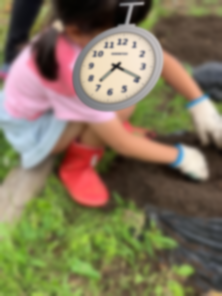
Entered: 7.19
